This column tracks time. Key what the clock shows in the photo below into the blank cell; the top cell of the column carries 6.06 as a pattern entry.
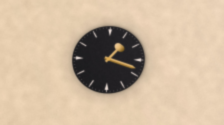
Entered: 1.18
